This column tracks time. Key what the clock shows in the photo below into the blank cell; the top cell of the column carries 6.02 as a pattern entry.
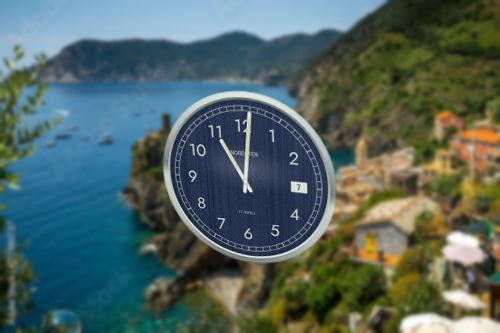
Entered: 11.01
